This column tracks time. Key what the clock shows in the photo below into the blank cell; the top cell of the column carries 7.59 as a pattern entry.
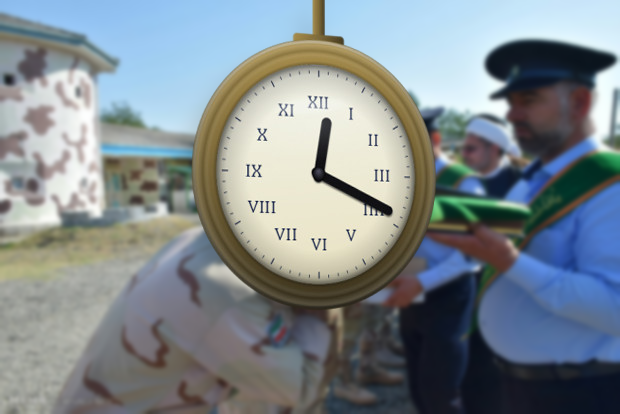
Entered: 12.19
